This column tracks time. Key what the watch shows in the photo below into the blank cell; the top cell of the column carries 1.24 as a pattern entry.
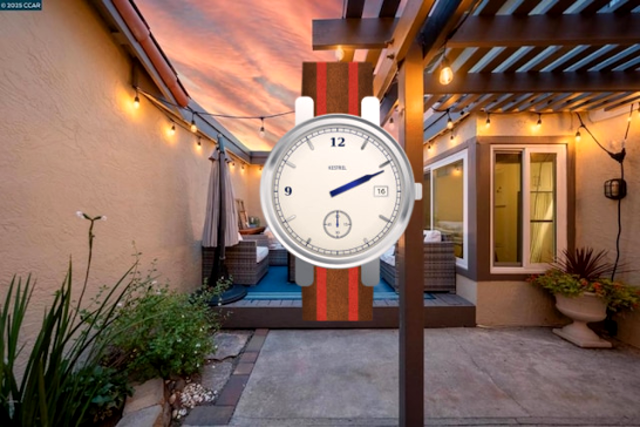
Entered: 2.11
